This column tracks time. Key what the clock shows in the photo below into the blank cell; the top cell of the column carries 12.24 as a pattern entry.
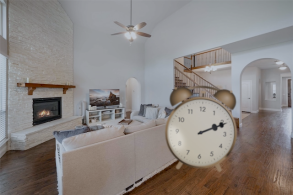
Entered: 2.11
